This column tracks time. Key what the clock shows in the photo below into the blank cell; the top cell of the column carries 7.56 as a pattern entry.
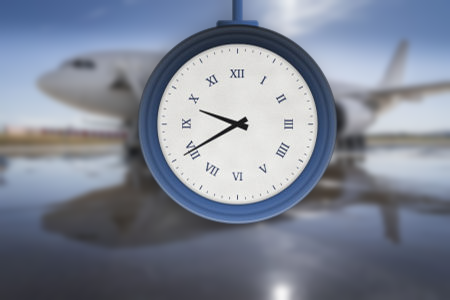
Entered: 9.40
